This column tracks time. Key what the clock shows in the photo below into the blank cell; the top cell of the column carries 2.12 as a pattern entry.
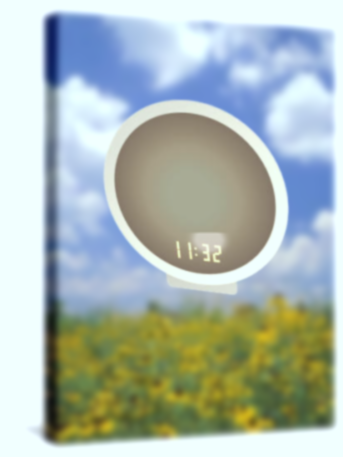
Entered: 11.32
